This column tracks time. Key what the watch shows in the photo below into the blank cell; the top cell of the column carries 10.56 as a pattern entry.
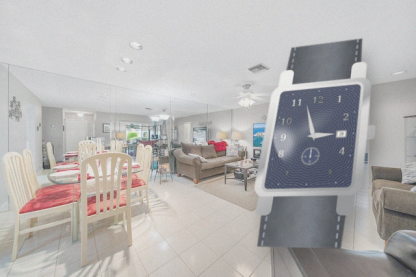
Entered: 2.57
